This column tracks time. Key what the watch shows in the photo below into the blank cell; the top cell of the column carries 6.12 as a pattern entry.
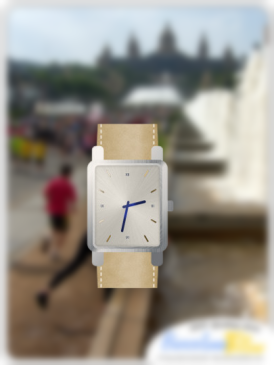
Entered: 2.32
